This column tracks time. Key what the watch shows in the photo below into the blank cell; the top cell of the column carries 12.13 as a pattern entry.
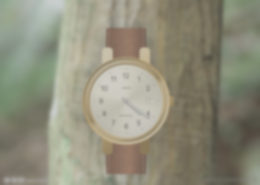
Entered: 4.21
